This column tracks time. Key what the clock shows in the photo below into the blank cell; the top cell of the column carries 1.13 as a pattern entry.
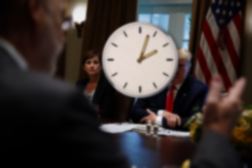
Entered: 2.03
